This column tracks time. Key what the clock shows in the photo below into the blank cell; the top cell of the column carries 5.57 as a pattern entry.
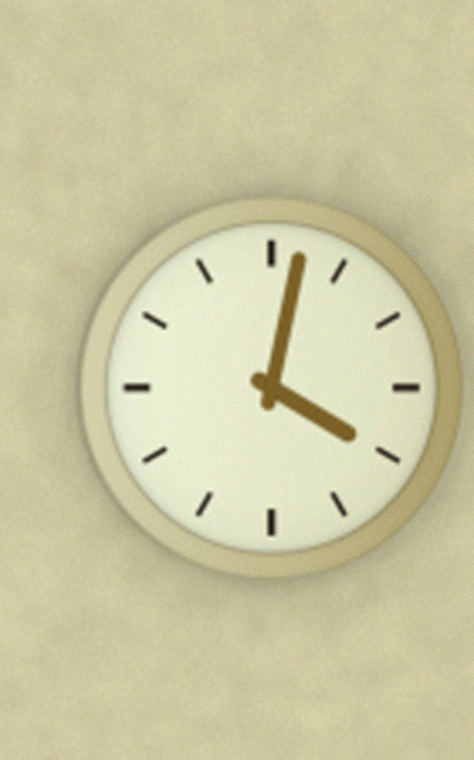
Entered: 4.02
